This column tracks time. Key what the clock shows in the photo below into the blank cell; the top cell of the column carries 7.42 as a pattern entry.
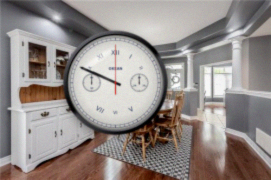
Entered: 9.49
